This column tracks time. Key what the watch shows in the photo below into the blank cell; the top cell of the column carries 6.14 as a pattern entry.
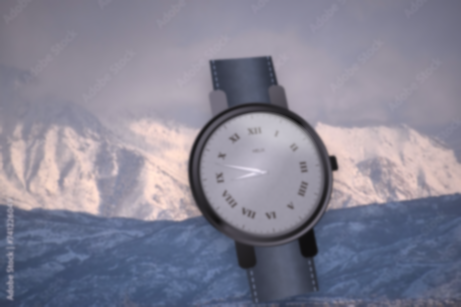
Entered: 8.48
